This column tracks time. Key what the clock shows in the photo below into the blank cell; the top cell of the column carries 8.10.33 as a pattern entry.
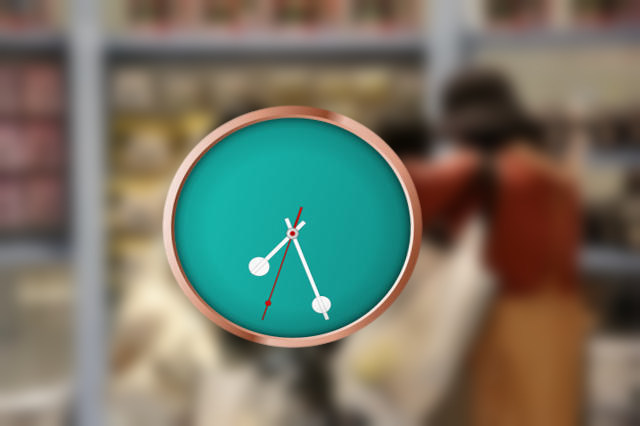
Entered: 7.26.33
